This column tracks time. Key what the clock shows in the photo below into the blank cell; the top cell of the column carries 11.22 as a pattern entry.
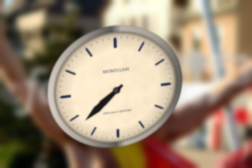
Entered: 7.38
